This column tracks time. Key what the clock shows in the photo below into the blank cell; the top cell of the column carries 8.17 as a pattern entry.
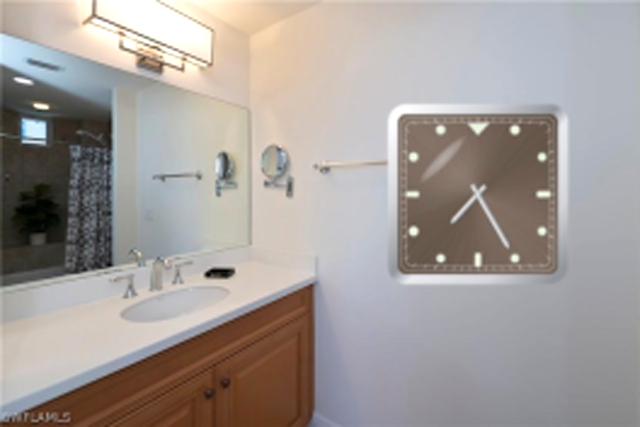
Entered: 7.25
